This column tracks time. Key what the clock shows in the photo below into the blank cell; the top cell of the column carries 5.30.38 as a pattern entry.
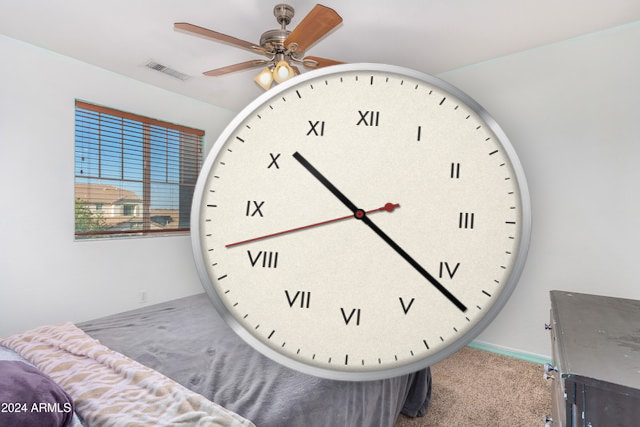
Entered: 10.21.42
